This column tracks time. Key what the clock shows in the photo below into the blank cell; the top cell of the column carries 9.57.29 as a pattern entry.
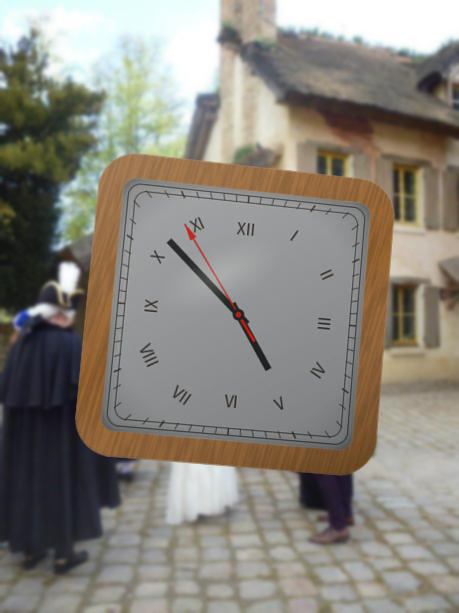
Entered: 4.51.54
